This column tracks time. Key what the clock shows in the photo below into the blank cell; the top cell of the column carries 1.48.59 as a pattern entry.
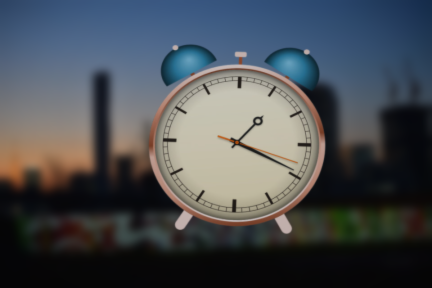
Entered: 1.19.18
